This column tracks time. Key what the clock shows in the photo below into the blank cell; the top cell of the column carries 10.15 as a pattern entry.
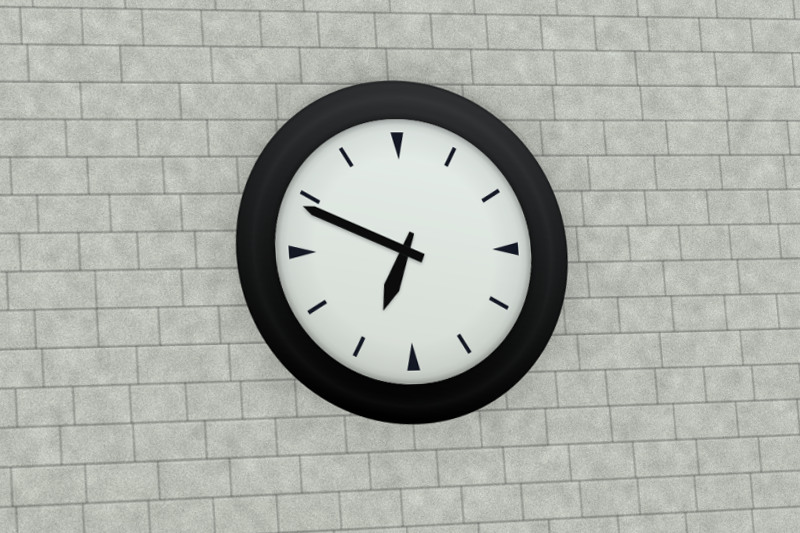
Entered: 6.49
